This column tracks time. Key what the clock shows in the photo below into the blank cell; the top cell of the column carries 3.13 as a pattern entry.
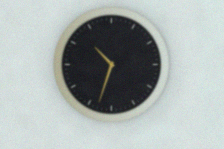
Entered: 10.33
